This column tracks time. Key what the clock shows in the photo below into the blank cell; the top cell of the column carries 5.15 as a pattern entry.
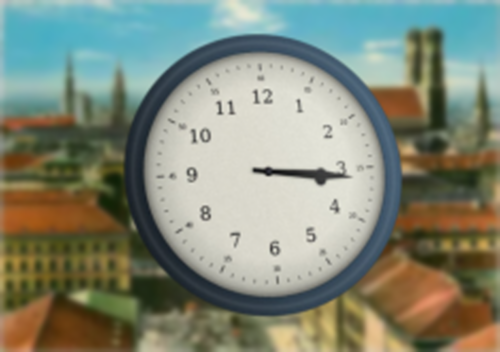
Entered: 3.16
